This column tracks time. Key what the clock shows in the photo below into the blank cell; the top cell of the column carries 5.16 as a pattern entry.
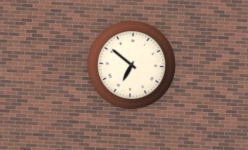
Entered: 6.51
